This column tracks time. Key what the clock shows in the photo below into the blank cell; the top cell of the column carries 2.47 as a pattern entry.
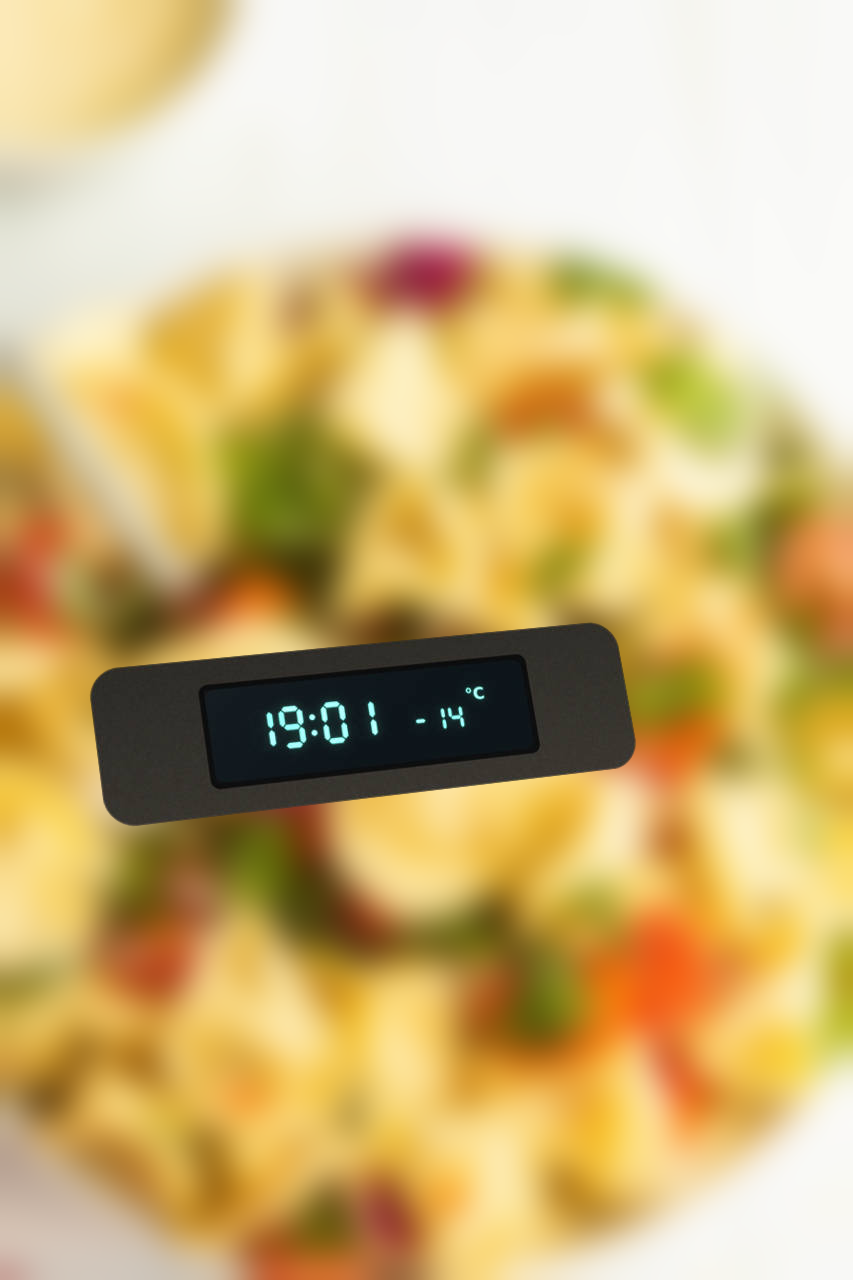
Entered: 19.01
